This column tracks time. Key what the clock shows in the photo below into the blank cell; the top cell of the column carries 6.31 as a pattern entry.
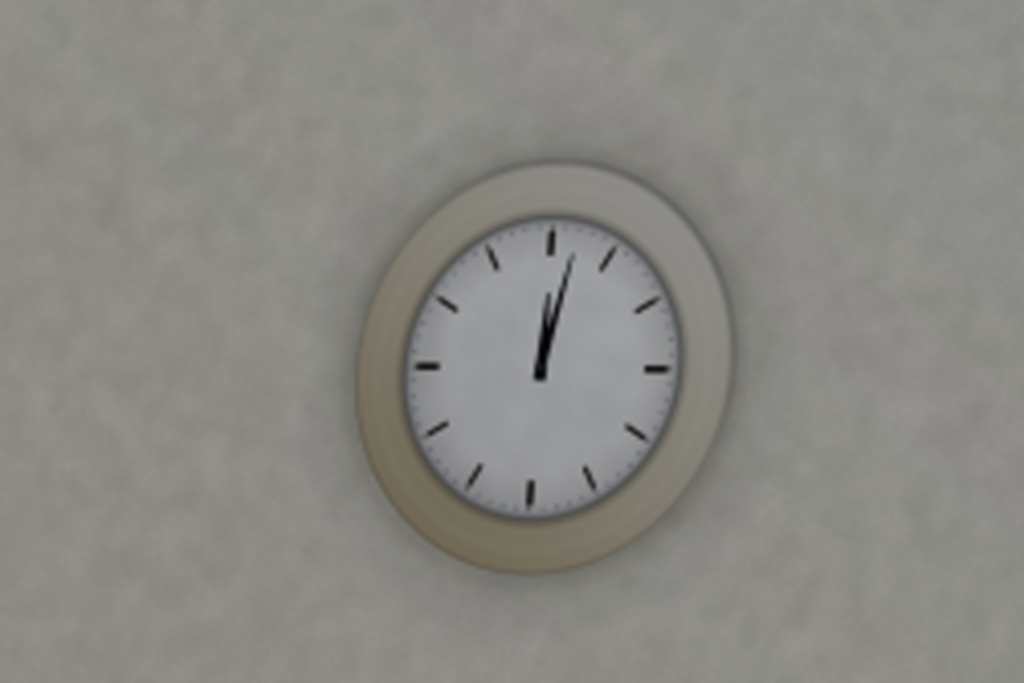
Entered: 12.02
